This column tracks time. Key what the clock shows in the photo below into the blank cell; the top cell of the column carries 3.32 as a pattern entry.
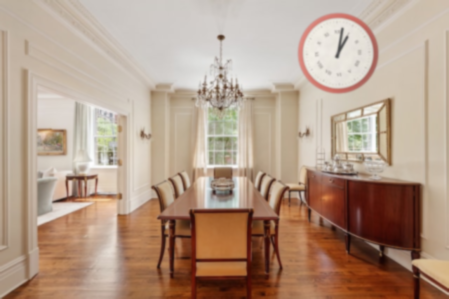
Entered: 1.02
